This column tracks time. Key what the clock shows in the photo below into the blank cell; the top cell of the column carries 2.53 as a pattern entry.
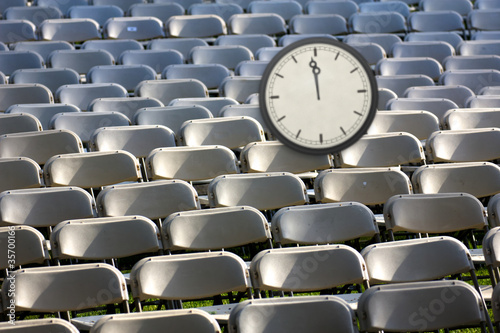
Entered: 11.59
